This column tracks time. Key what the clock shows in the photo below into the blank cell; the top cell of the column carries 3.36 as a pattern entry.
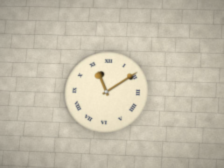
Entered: 11.09
